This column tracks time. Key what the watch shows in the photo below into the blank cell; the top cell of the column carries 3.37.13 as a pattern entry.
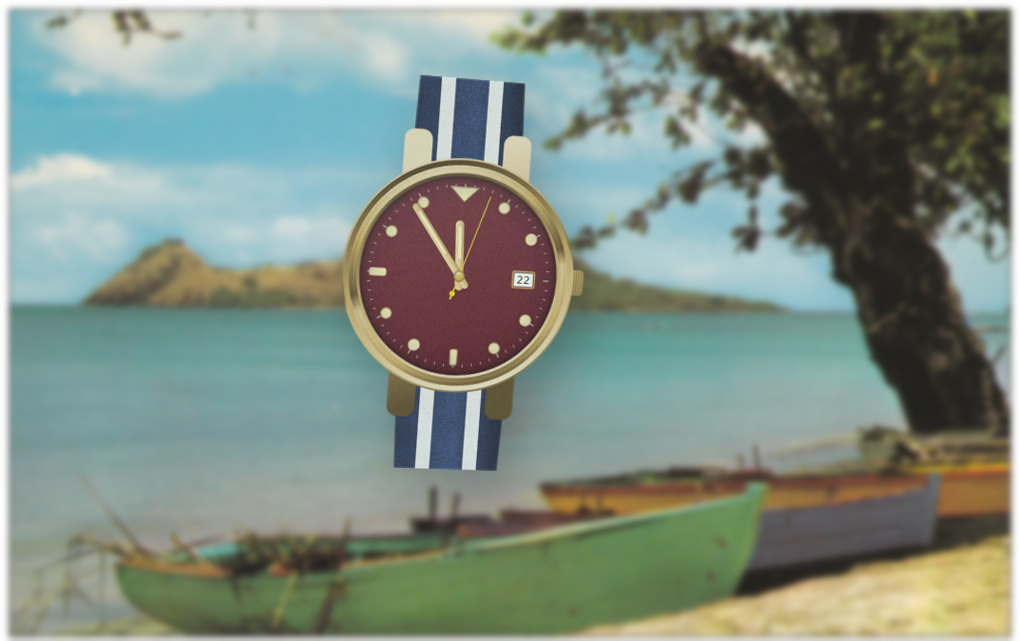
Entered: 11.54.03
